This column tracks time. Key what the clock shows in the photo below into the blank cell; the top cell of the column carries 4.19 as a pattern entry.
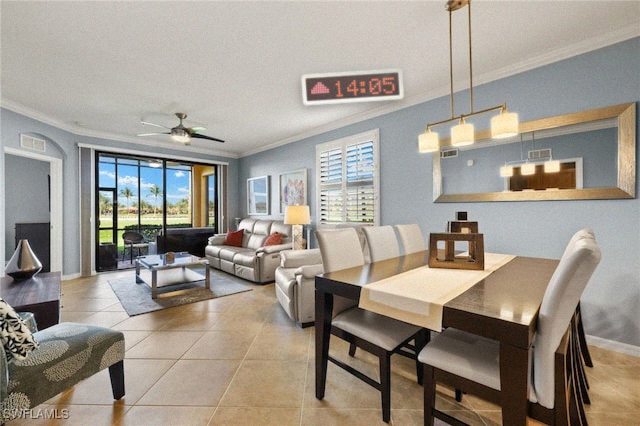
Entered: 14.05
